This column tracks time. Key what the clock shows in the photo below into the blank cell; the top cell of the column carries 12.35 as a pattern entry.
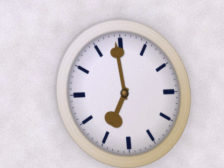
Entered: 6.59
